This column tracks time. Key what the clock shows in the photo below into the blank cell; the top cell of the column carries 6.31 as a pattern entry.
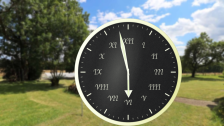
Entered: 5.58
